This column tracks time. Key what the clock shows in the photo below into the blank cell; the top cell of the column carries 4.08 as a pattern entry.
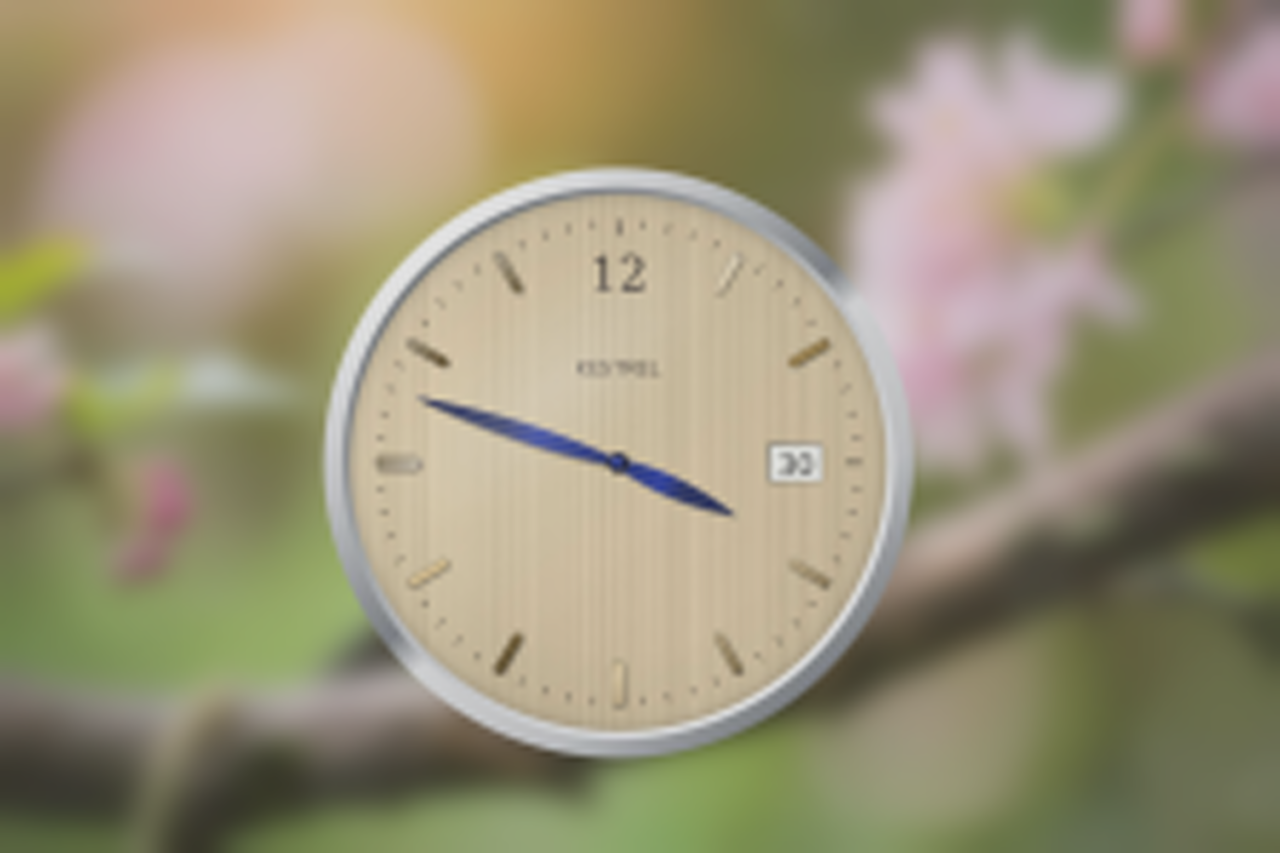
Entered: 3.48
